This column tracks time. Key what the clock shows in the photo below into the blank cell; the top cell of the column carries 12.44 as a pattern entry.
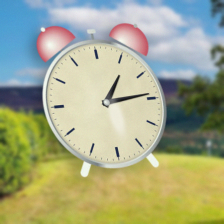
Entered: 1.14
